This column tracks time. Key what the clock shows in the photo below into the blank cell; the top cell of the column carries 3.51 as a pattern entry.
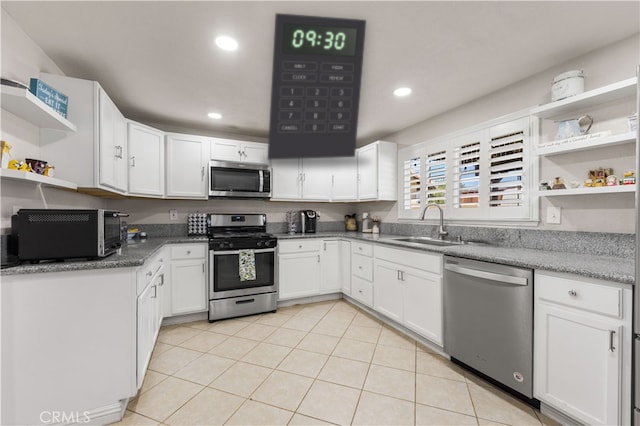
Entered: 9.30
